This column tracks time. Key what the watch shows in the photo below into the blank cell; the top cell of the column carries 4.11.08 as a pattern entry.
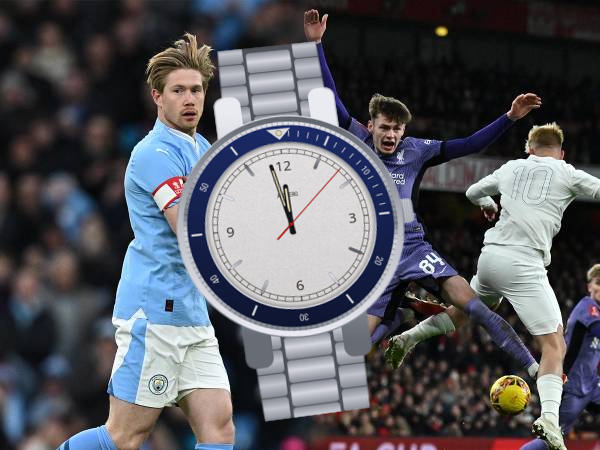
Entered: 11.58.08
